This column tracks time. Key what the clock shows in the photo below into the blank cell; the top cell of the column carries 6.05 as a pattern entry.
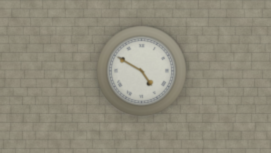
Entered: 4.50
